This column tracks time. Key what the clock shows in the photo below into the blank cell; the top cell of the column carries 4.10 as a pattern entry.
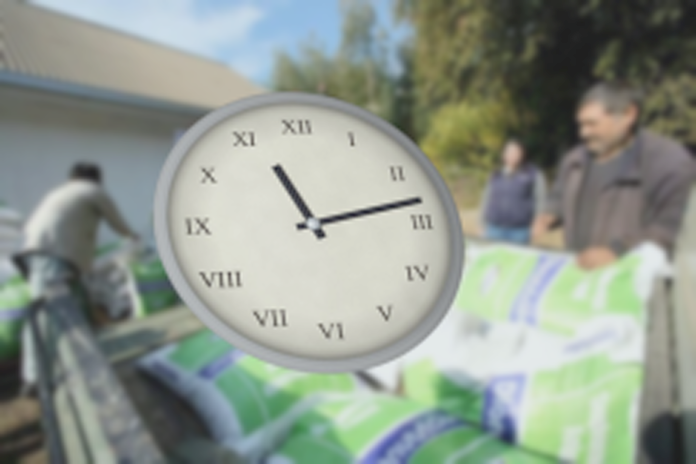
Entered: 11.13
